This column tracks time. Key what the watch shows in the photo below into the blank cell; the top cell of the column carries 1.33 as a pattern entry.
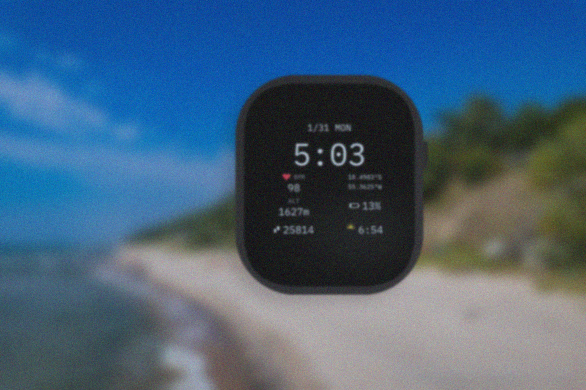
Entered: 5.03
